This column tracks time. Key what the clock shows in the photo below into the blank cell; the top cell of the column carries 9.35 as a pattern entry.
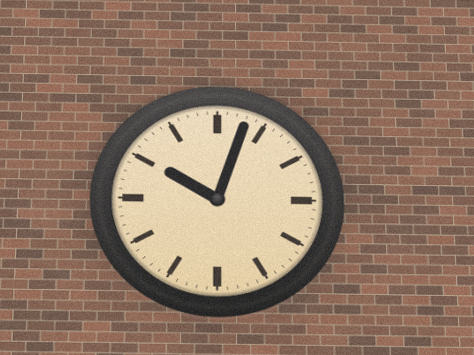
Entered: 10.03
